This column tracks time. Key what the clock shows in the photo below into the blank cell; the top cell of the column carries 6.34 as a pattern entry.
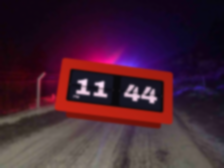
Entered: 11.44
